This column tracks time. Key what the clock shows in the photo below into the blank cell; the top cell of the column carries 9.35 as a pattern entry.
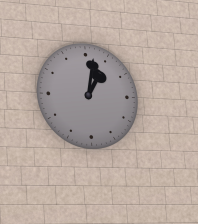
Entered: 1.02
